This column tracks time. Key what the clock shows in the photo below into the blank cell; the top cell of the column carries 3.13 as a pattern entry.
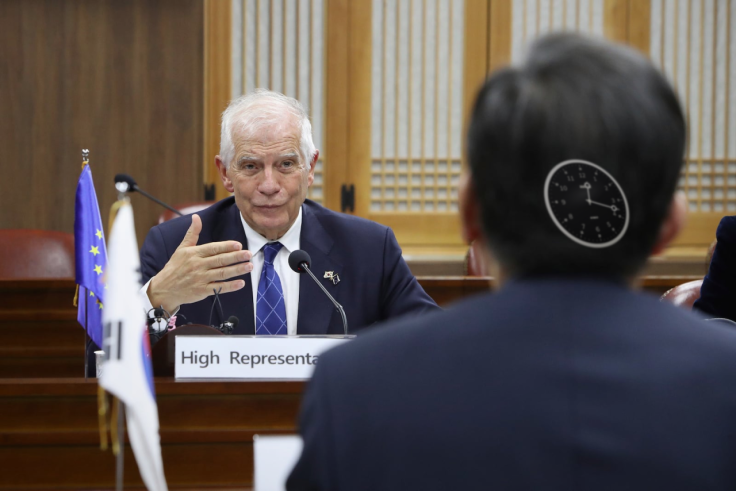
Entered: 12.18
